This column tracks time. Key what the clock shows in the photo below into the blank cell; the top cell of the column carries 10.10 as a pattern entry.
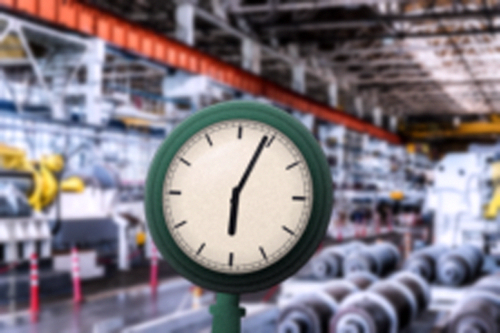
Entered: 6.04
